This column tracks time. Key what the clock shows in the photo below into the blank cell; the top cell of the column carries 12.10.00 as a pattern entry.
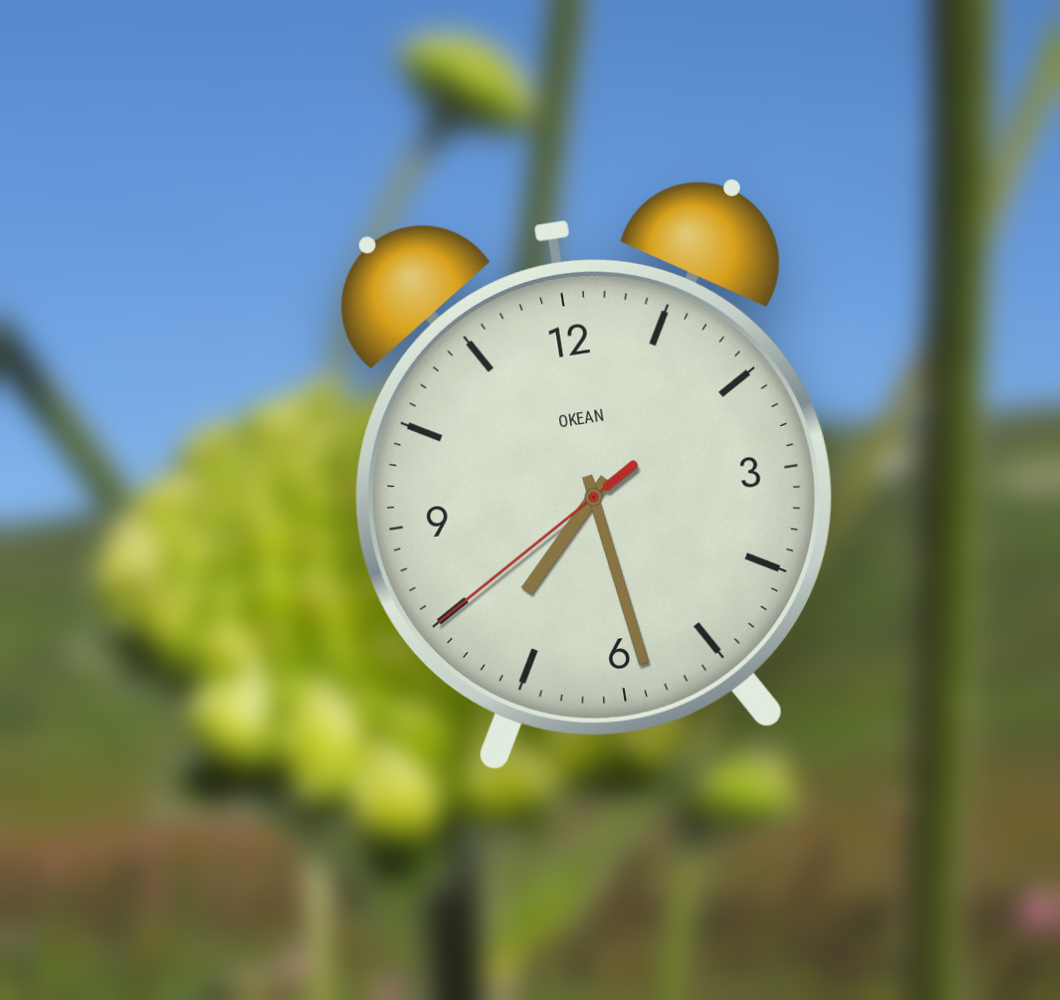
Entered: 7.28.40
